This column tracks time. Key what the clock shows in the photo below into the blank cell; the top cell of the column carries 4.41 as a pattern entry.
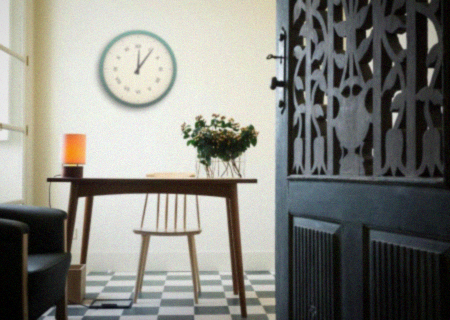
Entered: 12.06
